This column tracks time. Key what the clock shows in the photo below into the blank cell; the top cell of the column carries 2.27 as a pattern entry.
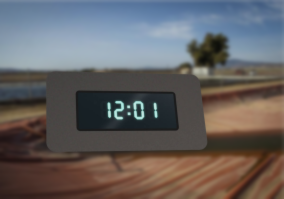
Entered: 12.01
